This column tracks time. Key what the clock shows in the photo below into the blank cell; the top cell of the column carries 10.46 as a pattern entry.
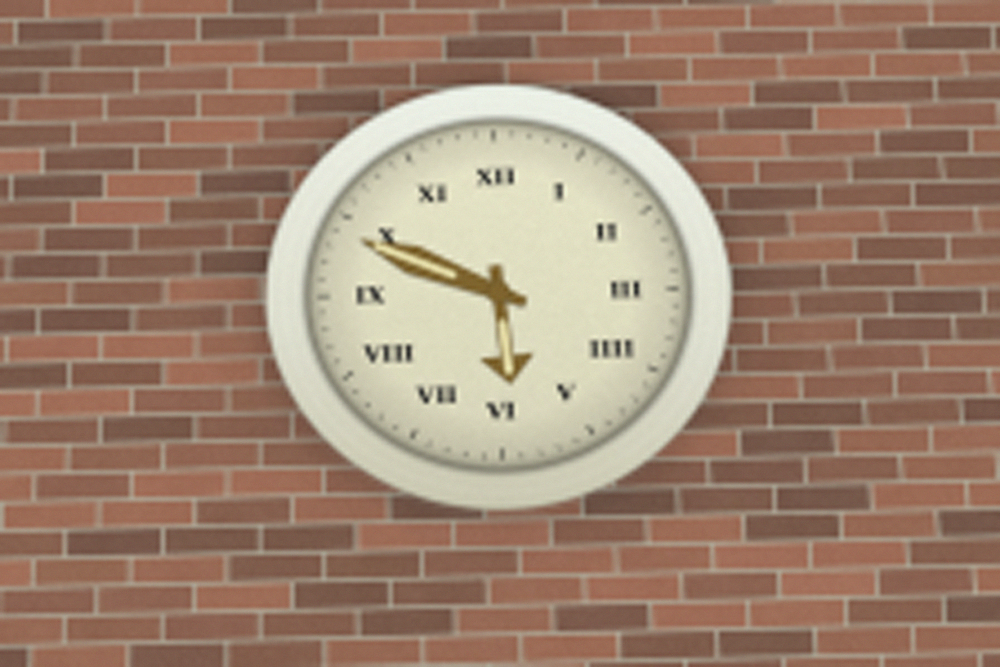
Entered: 5.49
